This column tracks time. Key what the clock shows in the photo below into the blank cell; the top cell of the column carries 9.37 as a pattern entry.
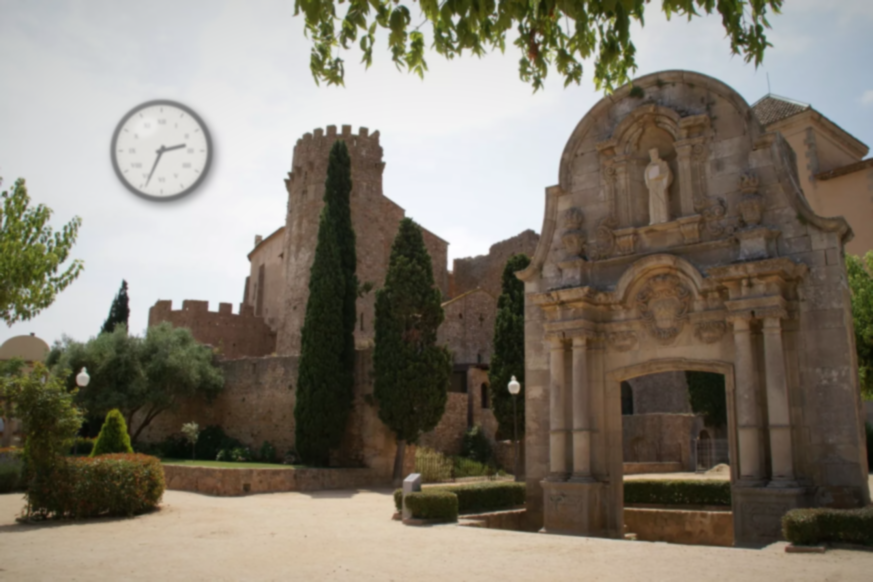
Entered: 2.34
